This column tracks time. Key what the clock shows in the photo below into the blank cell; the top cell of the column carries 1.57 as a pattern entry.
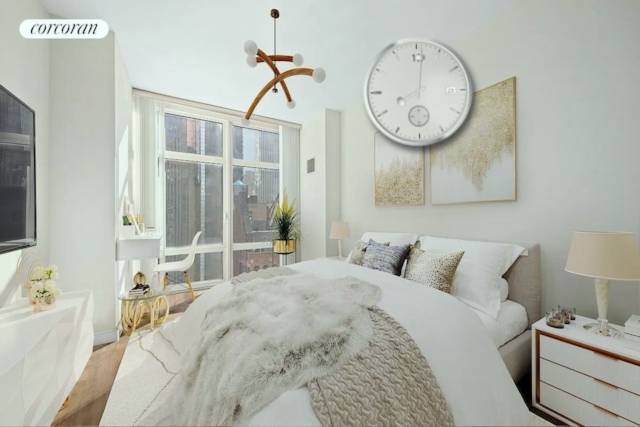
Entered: 8.01
